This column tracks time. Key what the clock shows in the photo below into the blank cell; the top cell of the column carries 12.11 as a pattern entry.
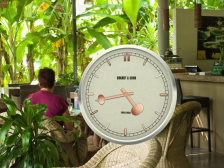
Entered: 4.43
